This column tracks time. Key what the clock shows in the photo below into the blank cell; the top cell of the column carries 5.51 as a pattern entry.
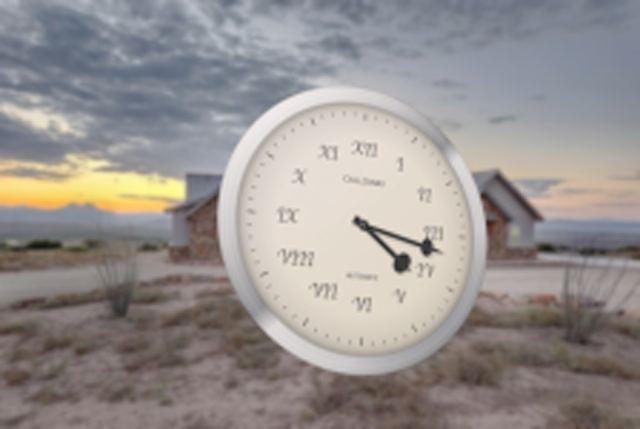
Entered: 4.17
